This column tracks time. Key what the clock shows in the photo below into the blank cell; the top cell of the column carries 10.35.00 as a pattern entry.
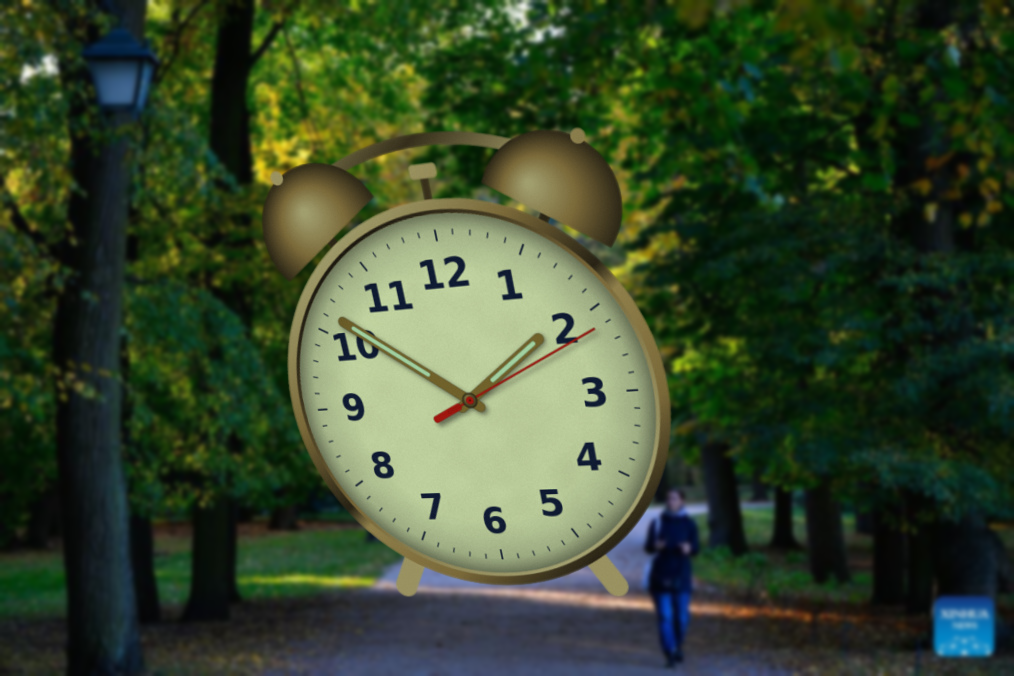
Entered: 1.51.11
